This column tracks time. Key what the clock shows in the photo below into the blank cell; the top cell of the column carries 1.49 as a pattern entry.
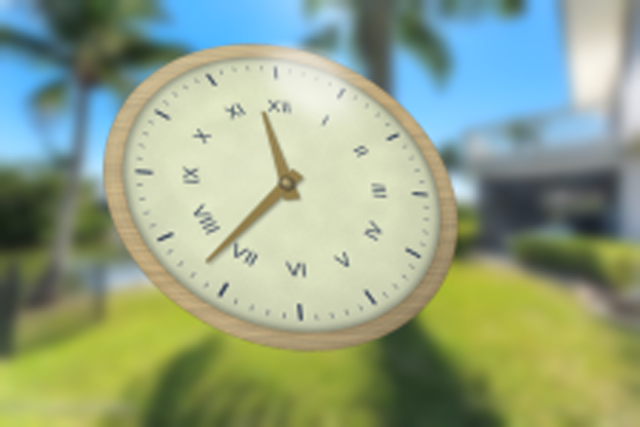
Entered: 11.37
